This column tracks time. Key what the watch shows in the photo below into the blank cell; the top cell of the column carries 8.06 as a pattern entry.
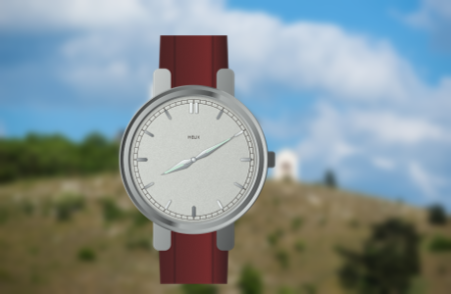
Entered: 8.10
